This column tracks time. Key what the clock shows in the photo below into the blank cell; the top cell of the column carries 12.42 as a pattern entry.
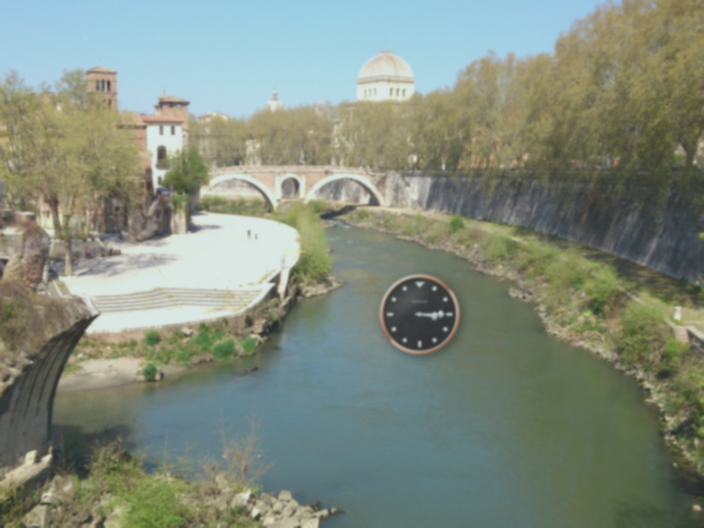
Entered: 3.15
